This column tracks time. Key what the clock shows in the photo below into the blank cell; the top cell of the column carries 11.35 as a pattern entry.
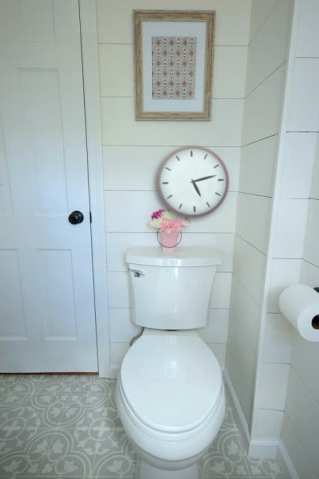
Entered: 5.13
